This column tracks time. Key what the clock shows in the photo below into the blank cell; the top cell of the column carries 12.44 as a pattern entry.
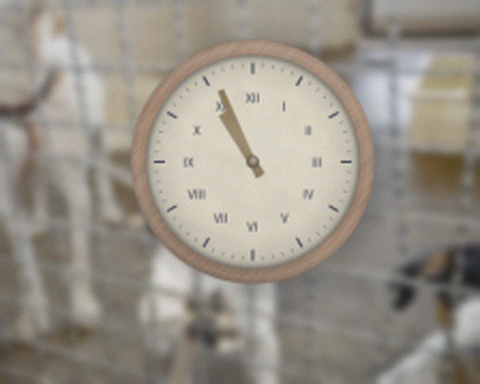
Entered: 10.56
